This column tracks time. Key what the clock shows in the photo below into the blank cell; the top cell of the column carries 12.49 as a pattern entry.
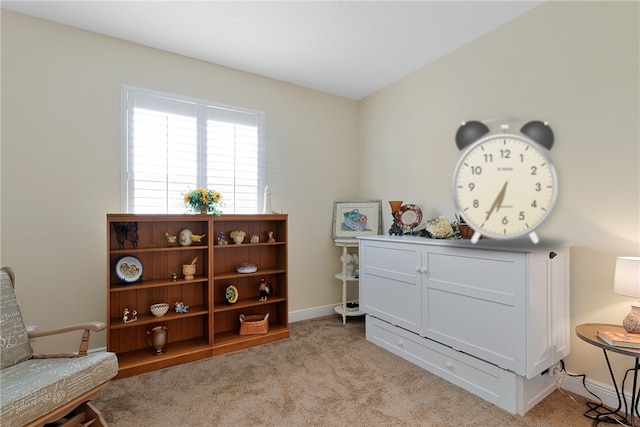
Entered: 6.35
